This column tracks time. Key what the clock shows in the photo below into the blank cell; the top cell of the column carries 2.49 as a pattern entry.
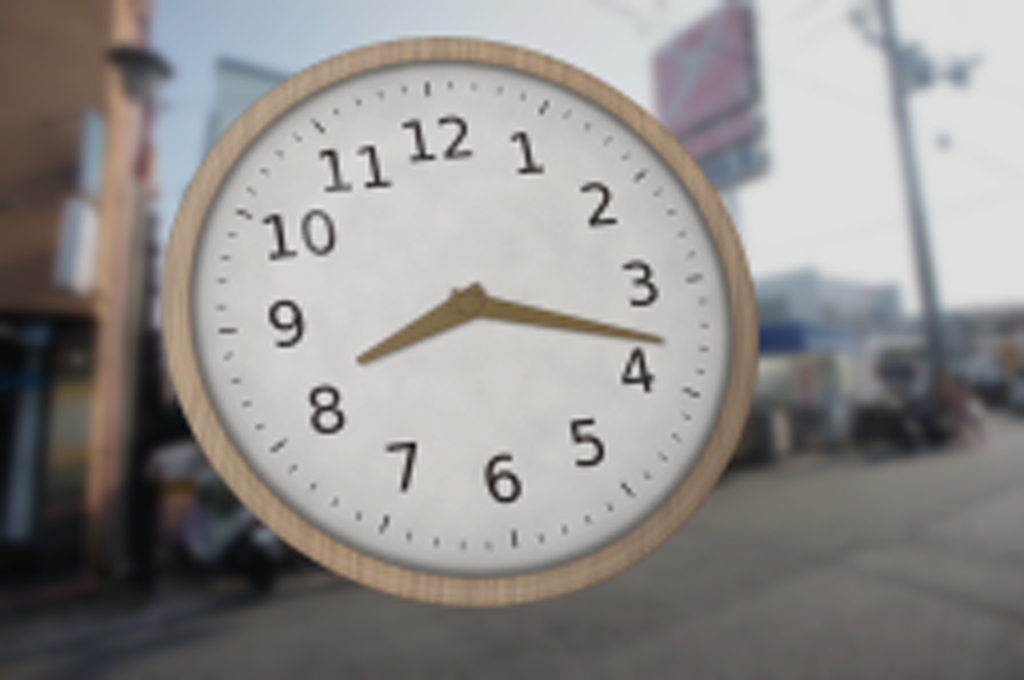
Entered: 8.18
